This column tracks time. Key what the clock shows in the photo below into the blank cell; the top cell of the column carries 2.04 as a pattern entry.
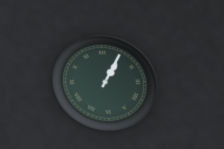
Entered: 1.05
